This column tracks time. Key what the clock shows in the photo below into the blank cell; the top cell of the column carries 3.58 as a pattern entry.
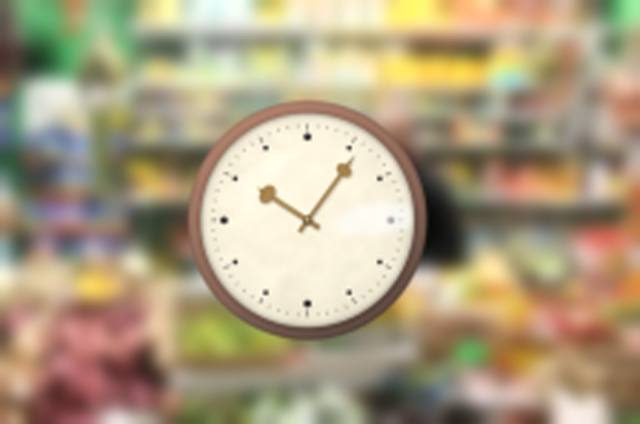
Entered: 10.06
